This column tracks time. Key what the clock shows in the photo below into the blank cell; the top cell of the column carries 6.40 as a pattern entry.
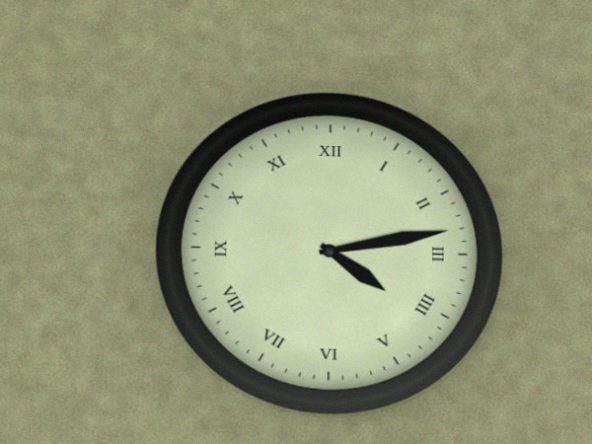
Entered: 4.13
